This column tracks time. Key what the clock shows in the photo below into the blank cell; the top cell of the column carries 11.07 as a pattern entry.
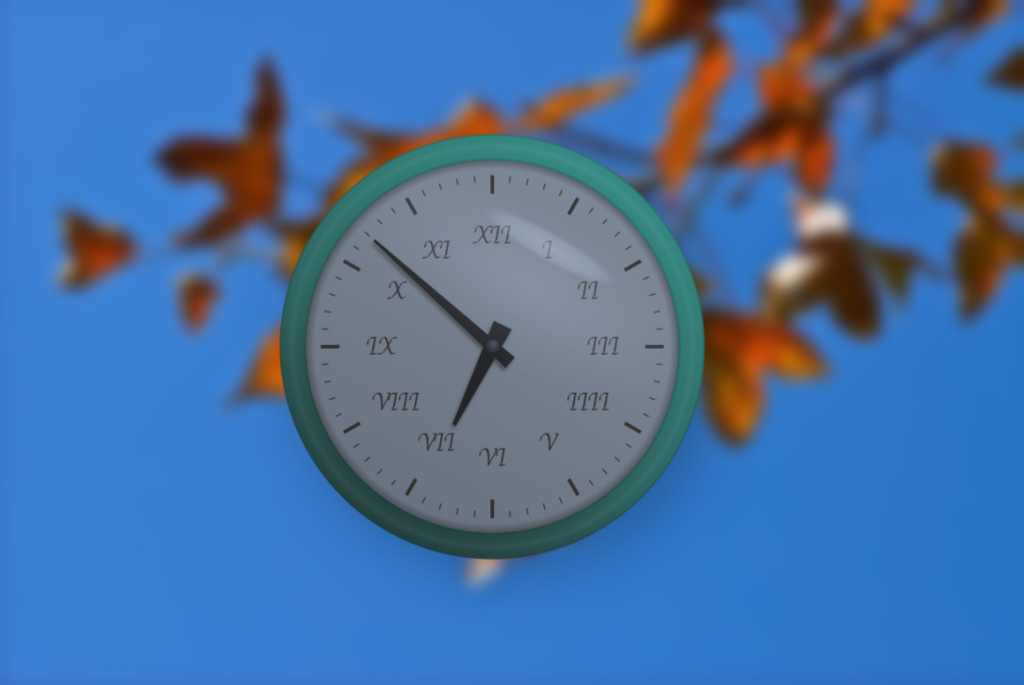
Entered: 6.52
